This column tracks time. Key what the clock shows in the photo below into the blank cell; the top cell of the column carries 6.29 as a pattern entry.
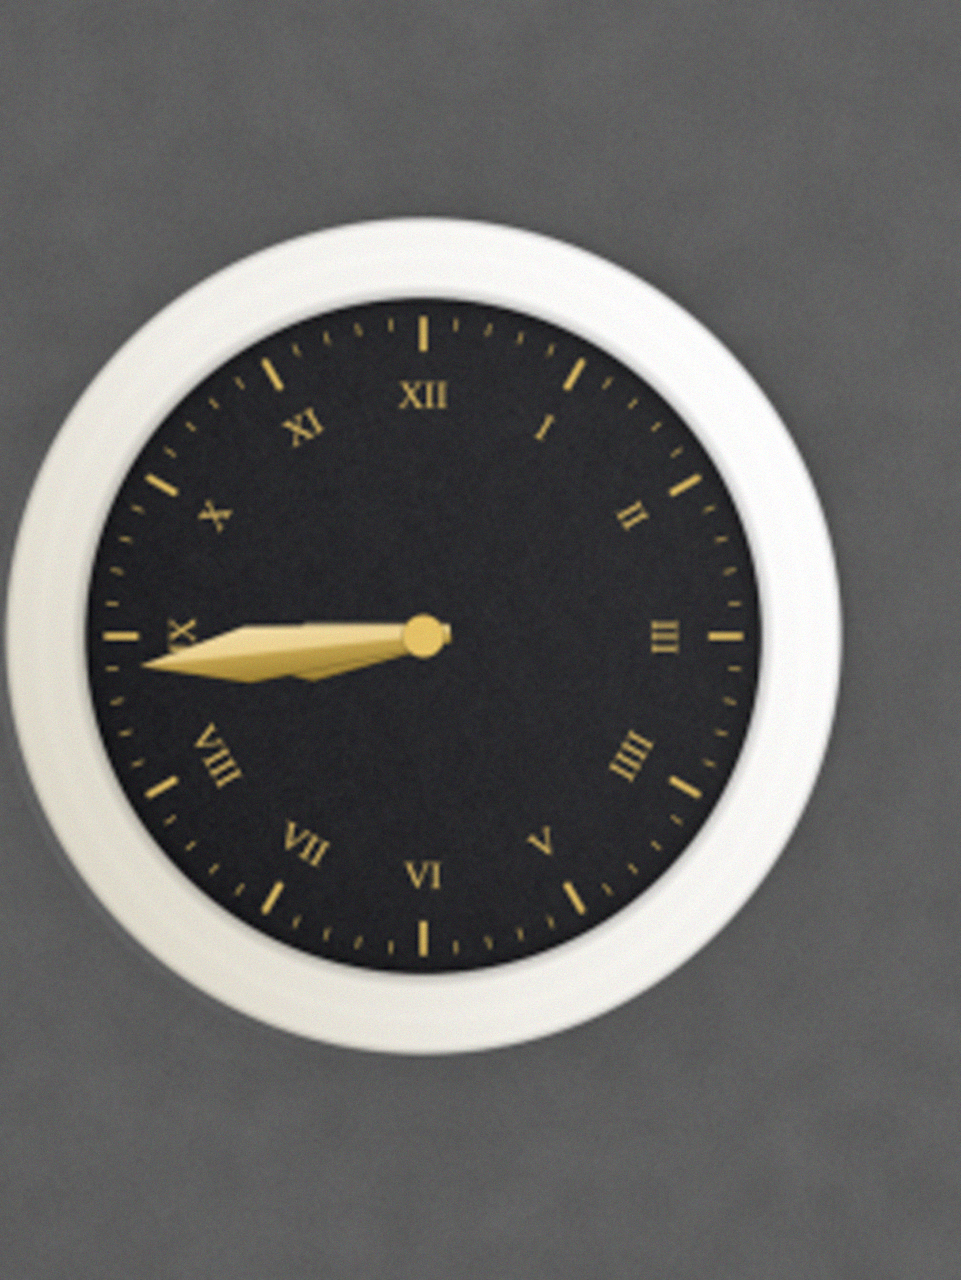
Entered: 8.44
